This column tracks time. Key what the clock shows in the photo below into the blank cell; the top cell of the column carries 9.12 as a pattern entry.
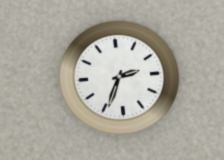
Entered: 2.34
